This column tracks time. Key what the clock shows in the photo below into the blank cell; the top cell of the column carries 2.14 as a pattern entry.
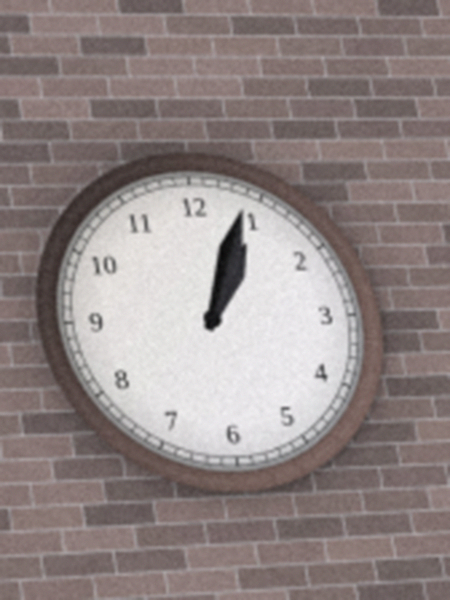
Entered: 1.04
